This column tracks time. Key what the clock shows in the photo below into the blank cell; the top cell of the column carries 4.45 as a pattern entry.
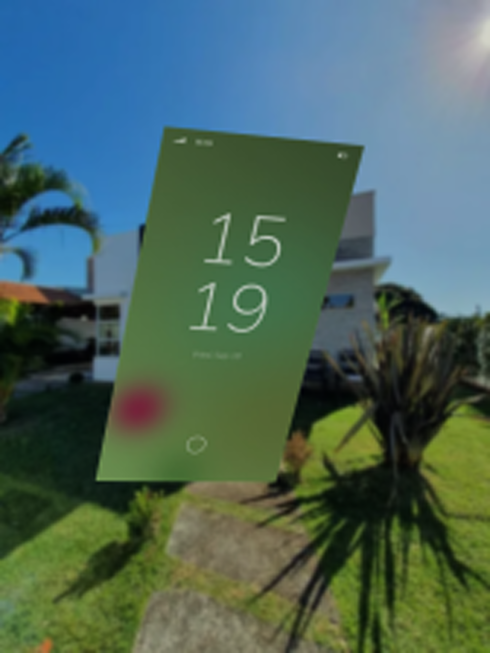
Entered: 15.19
